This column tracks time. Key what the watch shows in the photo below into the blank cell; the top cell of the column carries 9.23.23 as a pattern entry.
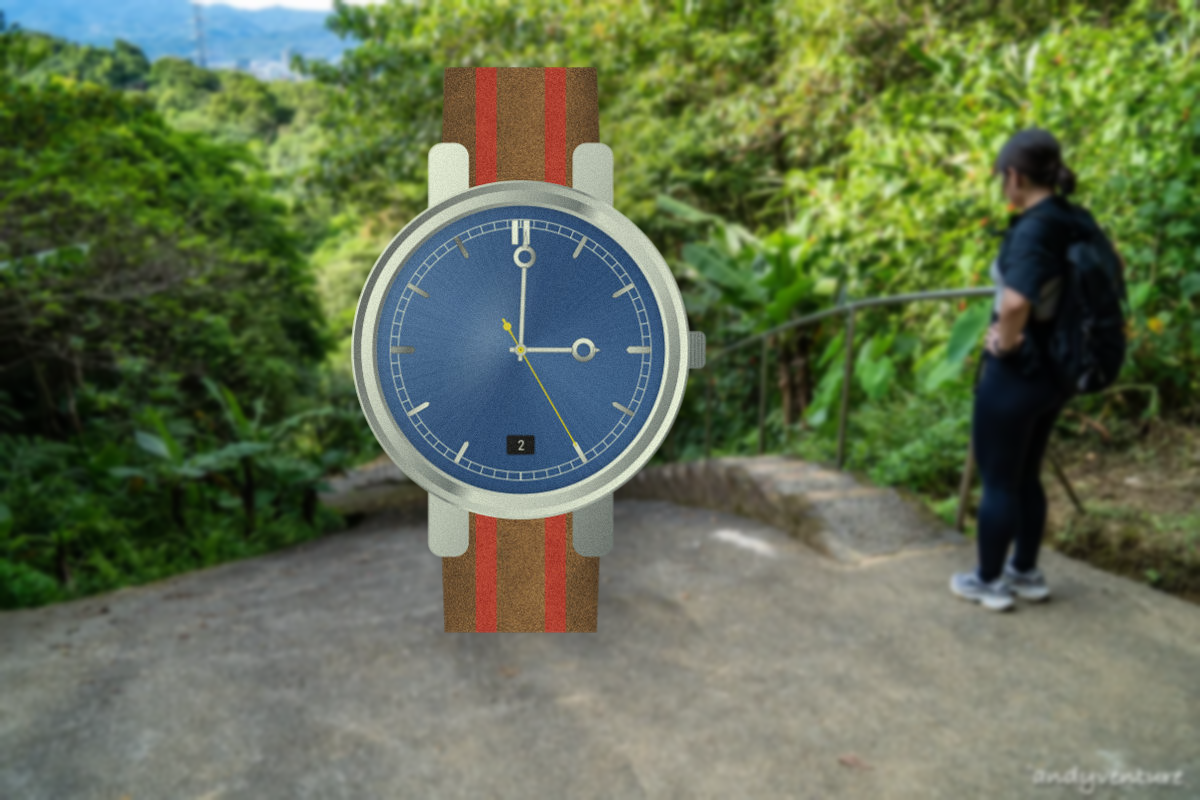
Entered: 3.00.25
